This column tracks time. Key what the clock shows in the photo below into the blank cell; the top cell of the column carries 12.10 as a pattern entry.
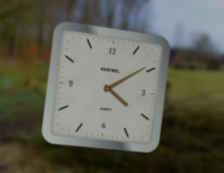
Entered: 4.09
